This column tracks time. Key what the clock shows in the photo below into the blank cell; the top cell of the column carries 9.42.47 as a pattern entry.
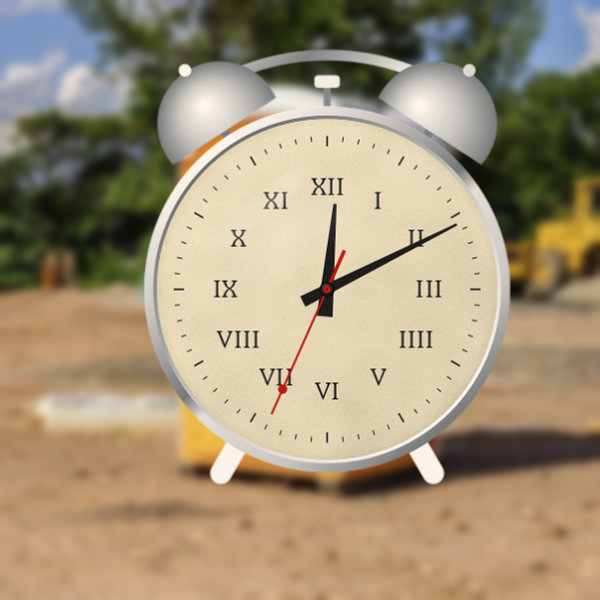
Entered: 12.10.34
